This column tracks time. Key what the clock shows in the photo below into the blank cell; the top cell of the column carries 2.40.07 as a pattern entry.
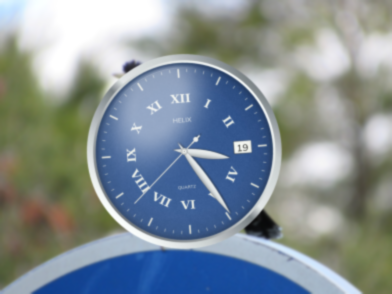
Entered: 3.24.38
